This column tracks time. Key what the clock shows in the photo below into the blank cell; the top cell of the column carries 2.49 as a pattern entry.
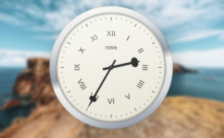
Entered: 2.35
